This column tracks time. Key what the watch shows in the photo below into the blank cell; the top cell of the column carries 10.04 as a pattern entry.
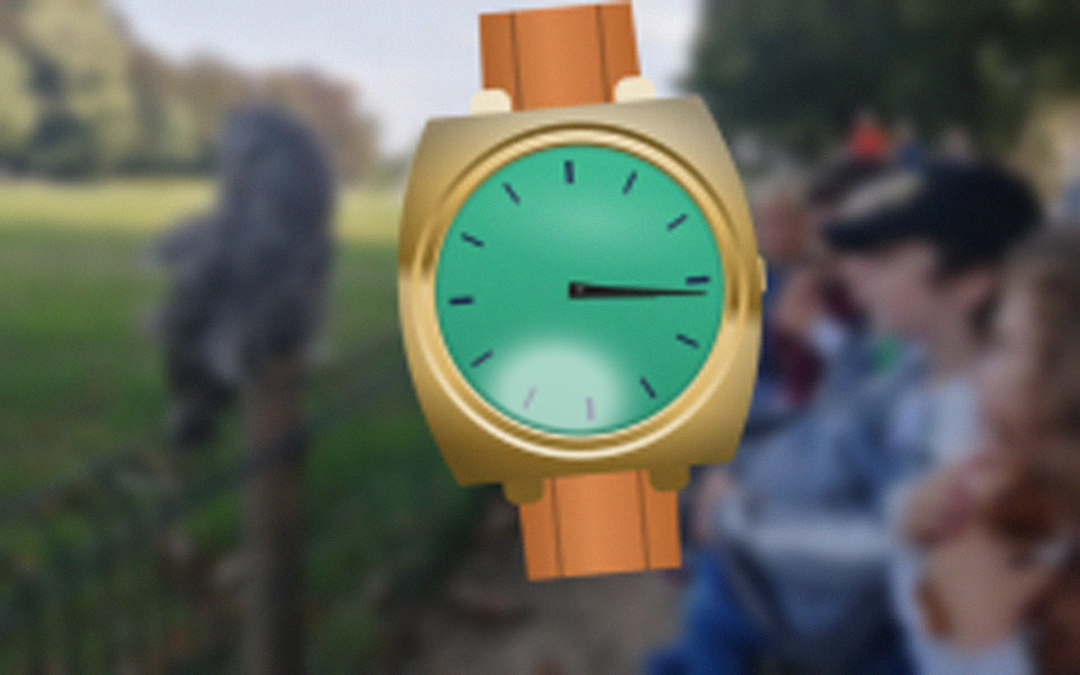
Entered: 3.16
